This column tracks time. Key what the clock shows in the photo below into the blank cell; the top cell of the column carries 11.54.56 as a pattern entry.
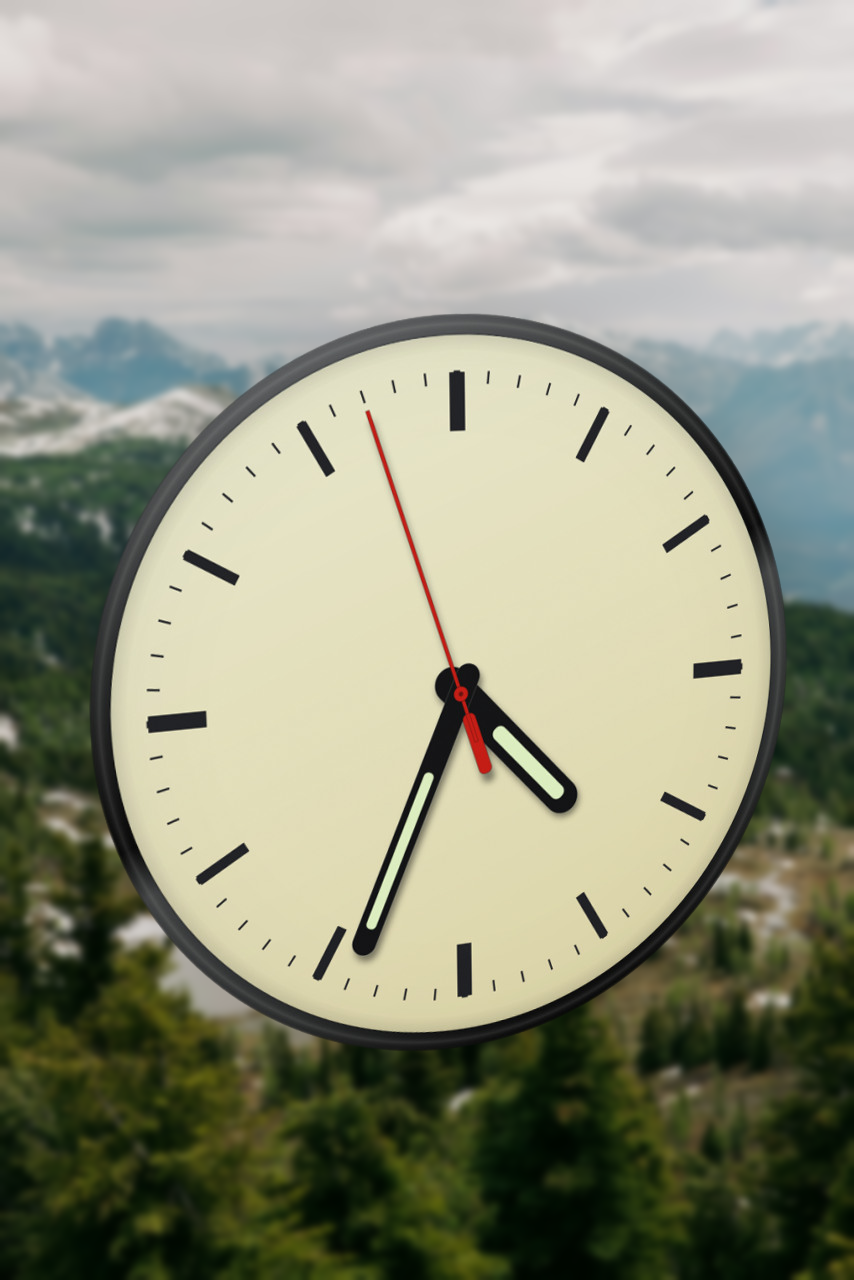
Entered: 4.33.57
